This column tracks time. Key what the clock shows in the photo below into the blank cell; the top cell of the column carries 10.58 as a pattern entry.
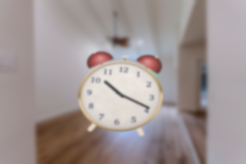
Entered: 10.19
